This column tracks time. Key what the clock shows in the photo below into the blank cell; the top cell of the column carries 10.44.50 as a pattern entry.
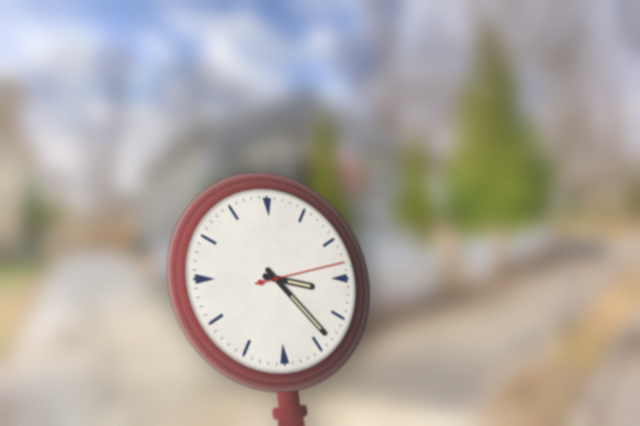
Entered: 3.23.13
